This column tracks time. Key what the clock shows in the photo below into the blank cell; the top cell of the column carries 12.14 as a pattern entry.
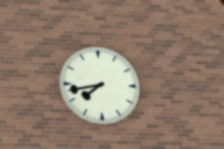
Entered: 7.43
